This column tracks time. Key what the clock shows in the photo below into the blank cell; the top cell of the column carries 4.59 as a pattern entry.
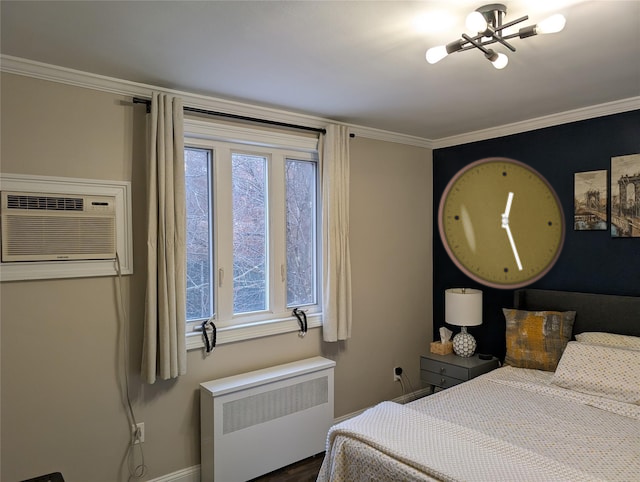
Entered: 12.27
